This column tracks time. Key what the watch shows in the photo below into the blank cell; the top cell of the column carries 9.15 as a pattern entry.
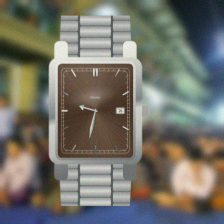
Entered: 9.32
